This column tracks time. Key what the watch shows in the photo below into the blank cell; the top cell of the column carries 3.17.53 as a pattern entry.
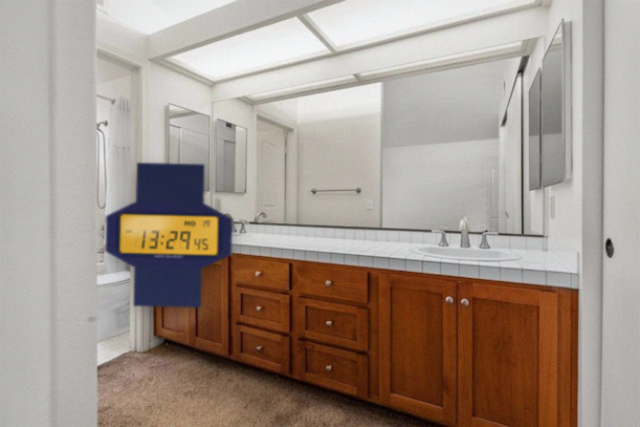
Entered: 13.29.45
